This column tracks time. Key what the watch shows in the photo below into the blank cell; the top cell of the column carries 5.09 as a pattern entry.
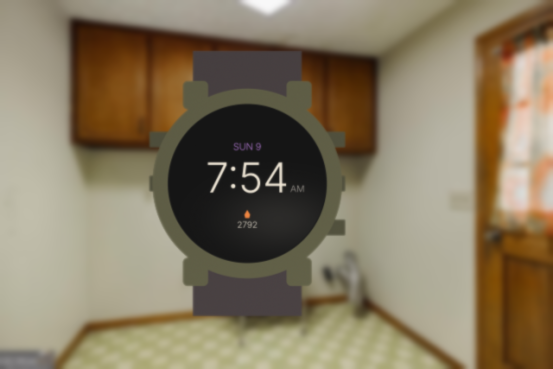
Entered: 7.54
